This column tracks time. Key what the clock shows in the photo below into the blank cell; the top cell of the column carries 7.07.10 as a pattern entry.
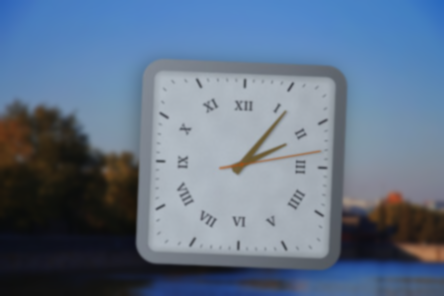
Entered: 2.06.13
